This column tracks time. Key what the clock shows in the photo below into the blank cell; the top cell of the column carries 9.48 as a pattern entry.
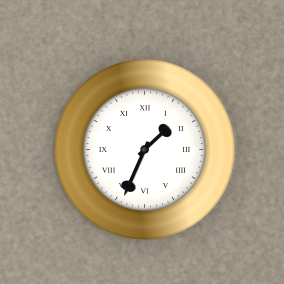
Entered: 1.34
